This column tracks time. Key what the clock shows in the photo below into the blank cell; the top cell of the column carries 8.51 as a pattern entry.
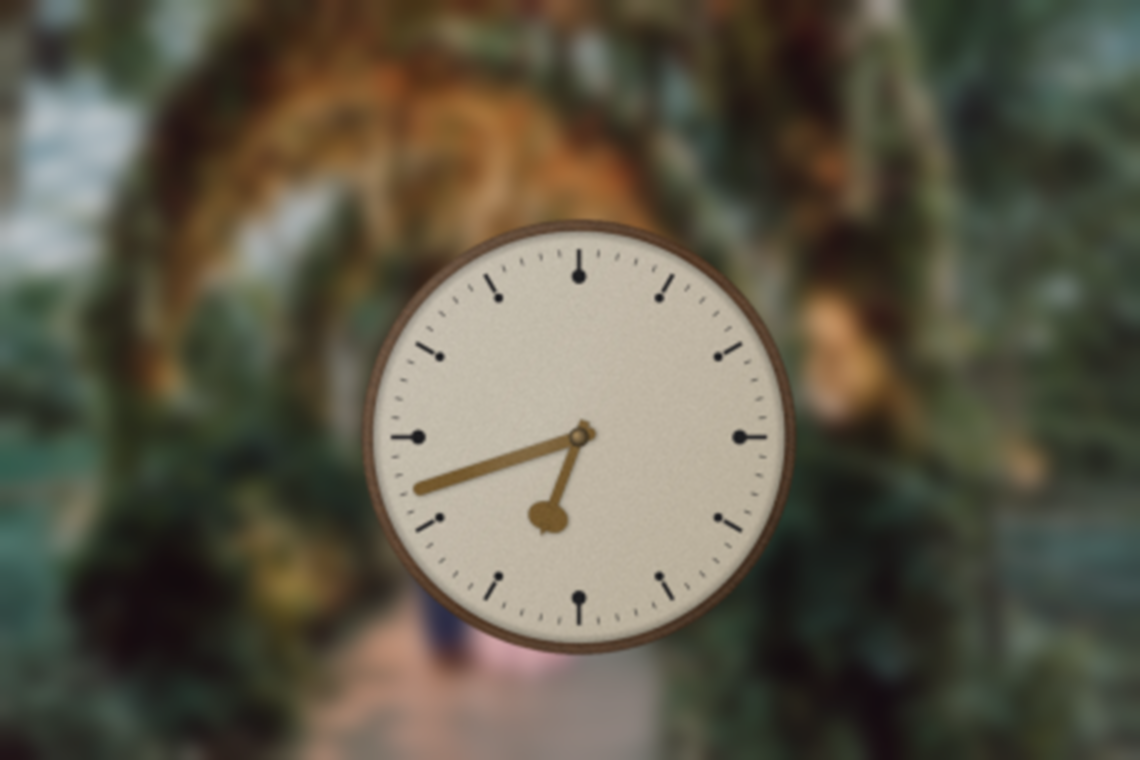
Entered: 6.42
